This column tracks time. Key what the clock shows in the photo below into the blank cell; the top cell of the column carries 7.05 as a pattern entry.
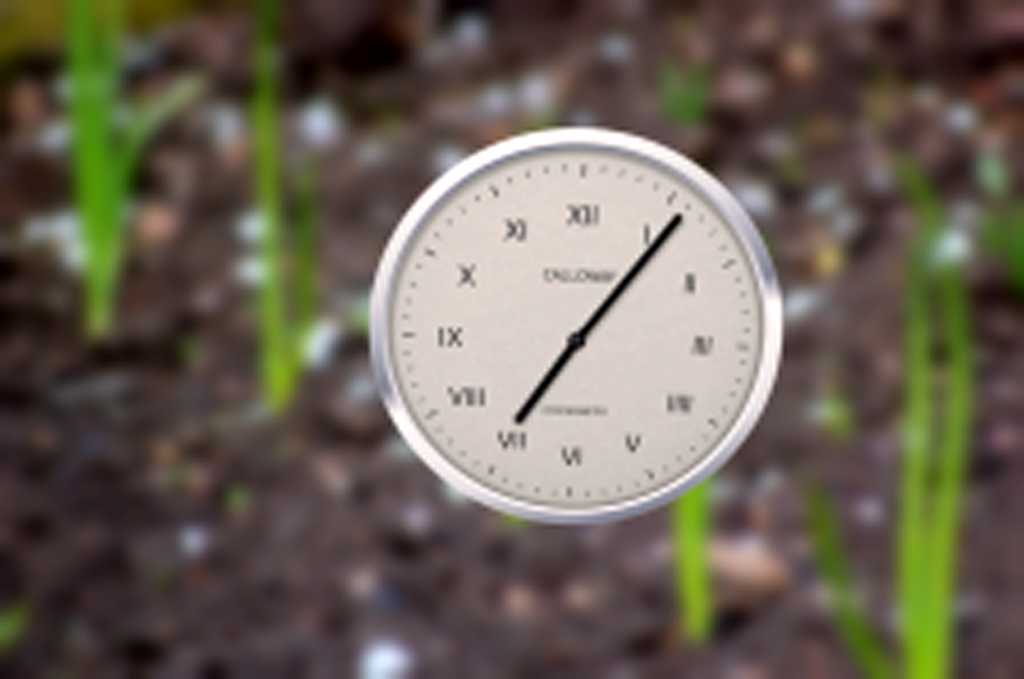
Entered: 7.06
